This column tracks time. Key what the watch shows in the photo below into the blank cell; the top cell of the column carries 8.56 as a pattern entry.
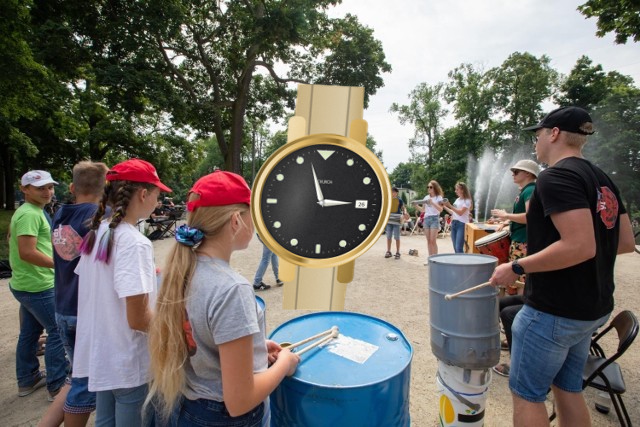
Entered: 2.57
